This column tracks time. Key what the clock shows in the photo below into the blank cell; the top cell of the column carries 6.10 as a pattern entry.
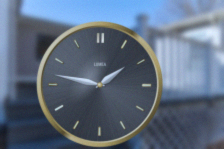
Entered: 1.47
